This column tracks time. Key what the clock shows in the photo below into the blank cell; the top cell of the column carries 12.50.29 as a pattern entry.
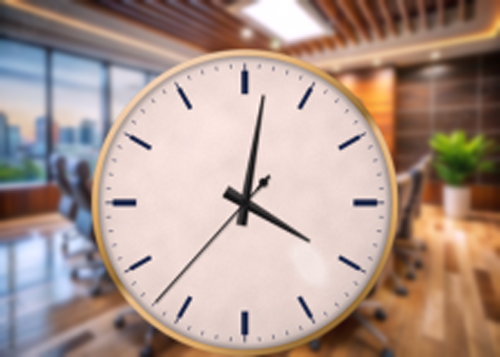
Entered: 4.01.37
